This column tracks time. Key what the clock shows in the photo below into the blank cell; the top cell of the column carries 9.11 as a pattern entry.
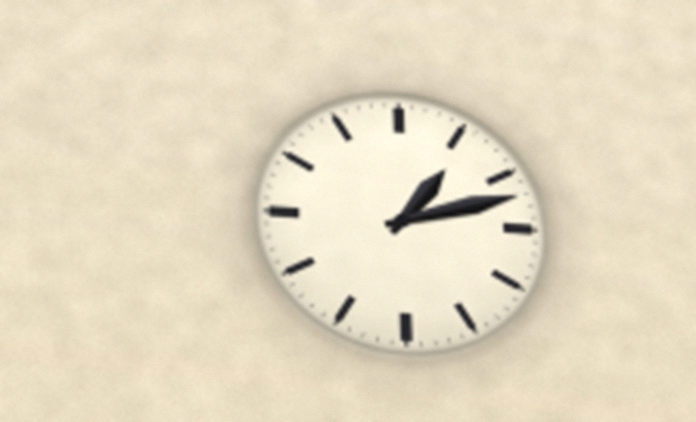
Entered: 1.12
